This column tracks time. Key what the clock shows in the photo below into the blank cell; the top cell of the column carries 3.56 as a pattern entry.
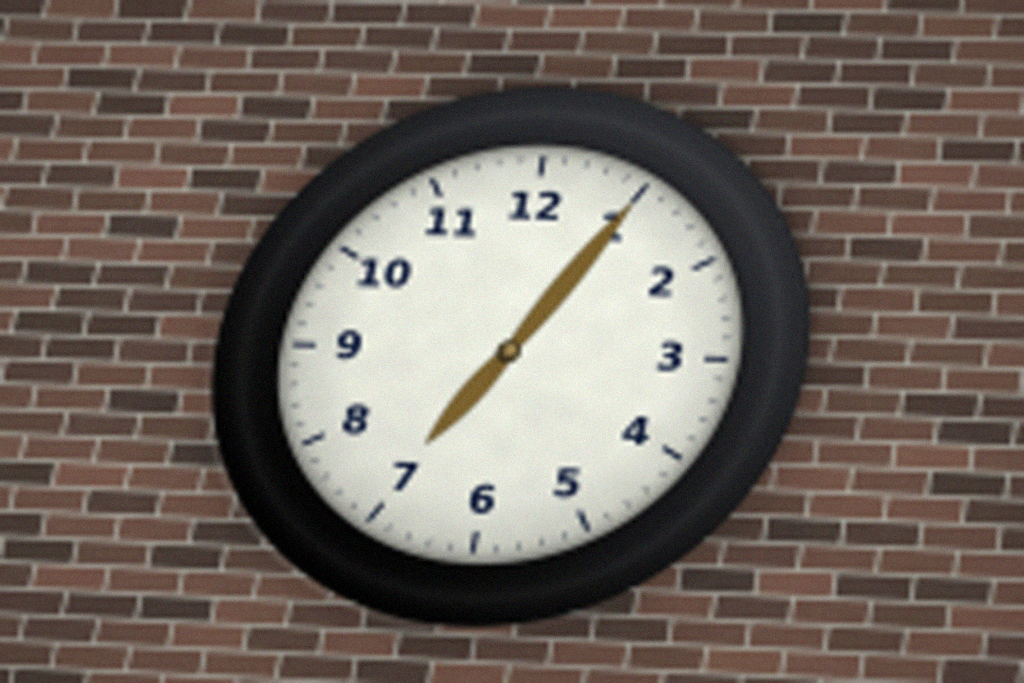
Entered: 7.05
